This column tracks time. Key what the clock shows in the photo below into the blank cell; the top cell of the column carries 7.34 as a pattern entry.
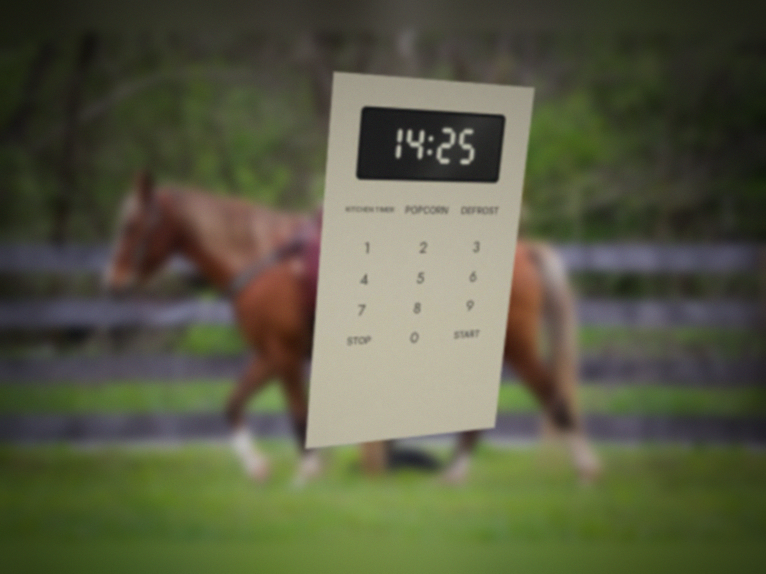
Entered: 14.25
